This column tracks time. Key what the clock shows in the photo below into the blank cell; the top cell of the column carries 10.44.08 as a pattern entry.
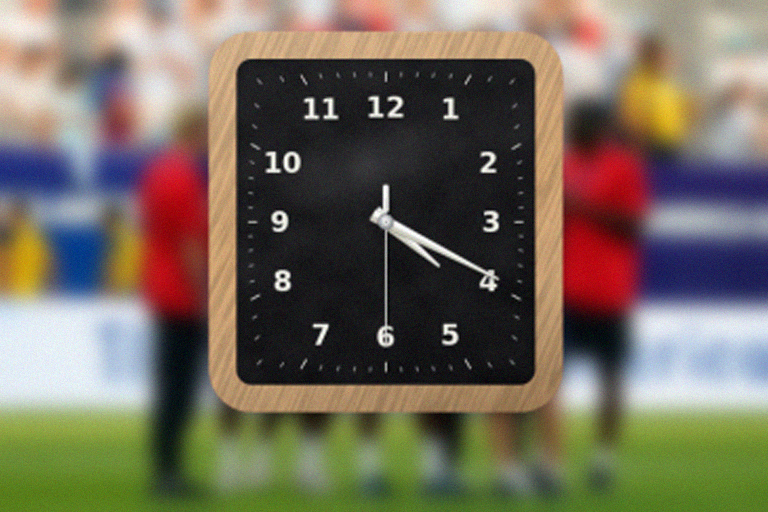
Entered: 4.19.30
